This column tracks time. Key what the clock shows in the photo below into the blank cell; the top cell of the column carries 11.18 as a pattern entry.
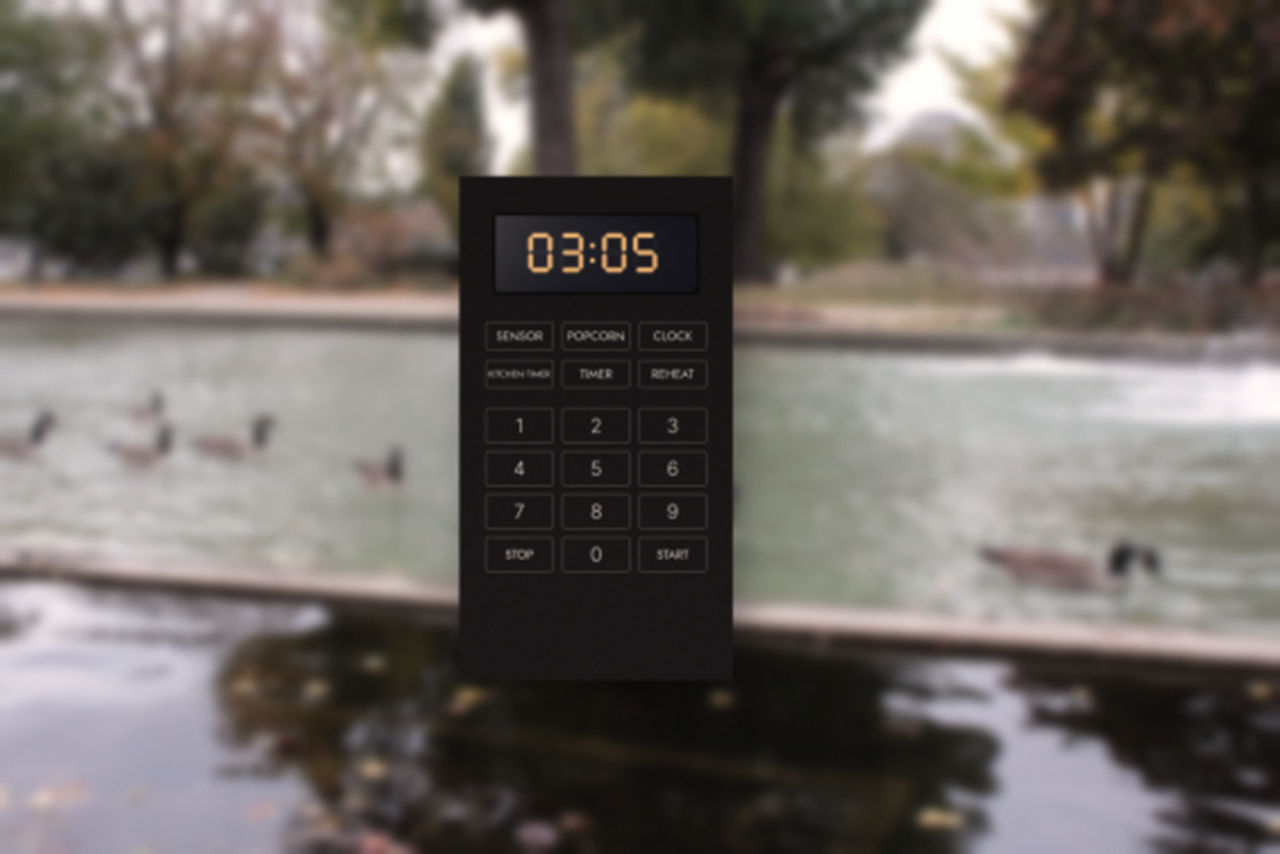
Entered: 3.05
